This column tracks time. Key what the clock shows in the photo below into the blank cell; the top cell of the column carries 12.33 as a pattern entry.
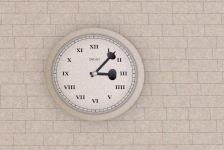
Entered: 3.07
